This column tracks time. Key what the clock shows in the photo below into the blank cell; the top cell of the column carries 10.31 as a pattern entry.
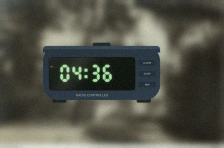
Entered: 4.36
